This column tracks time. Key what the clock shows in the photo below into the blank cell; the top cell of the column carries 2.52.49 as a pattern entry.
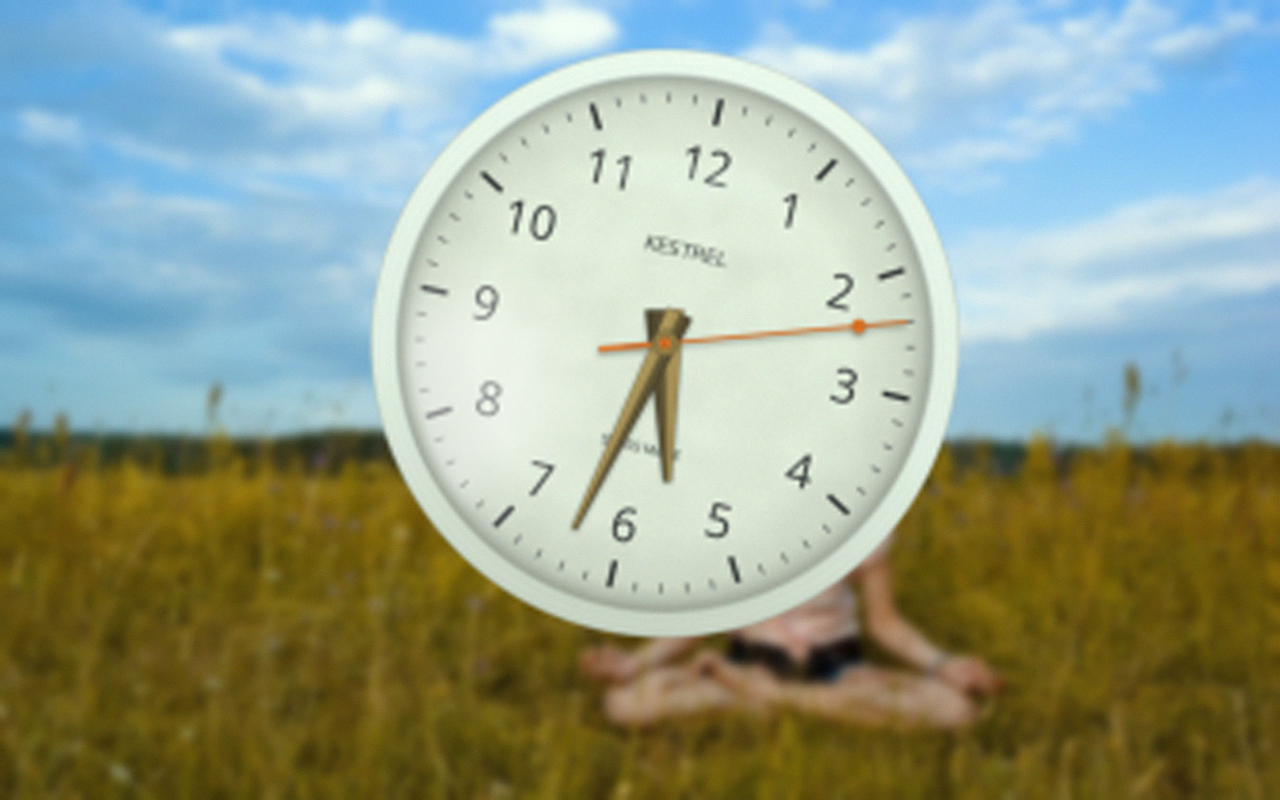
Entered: 5.32.12
